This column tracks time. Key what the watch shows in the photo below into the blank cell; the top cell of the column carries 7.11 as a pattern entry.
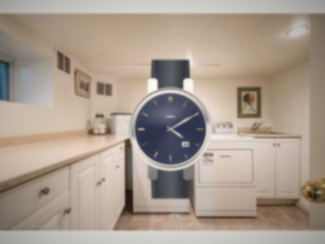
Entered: 4.10
